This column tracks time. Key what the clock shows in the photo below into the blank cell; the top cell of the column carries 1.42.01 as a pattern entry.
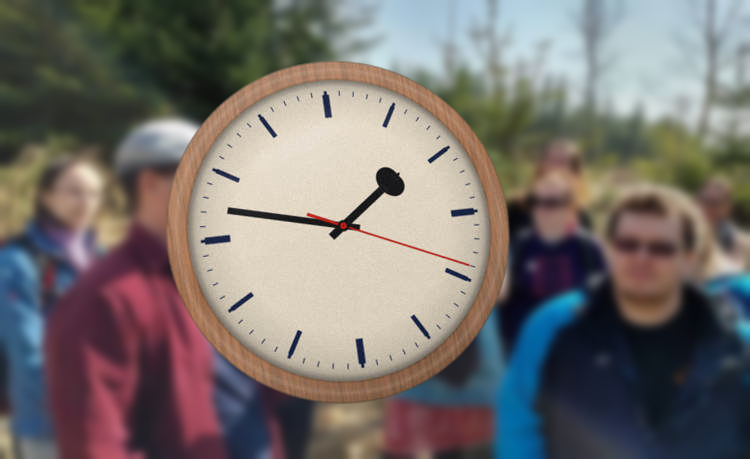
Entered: 1.47.19
